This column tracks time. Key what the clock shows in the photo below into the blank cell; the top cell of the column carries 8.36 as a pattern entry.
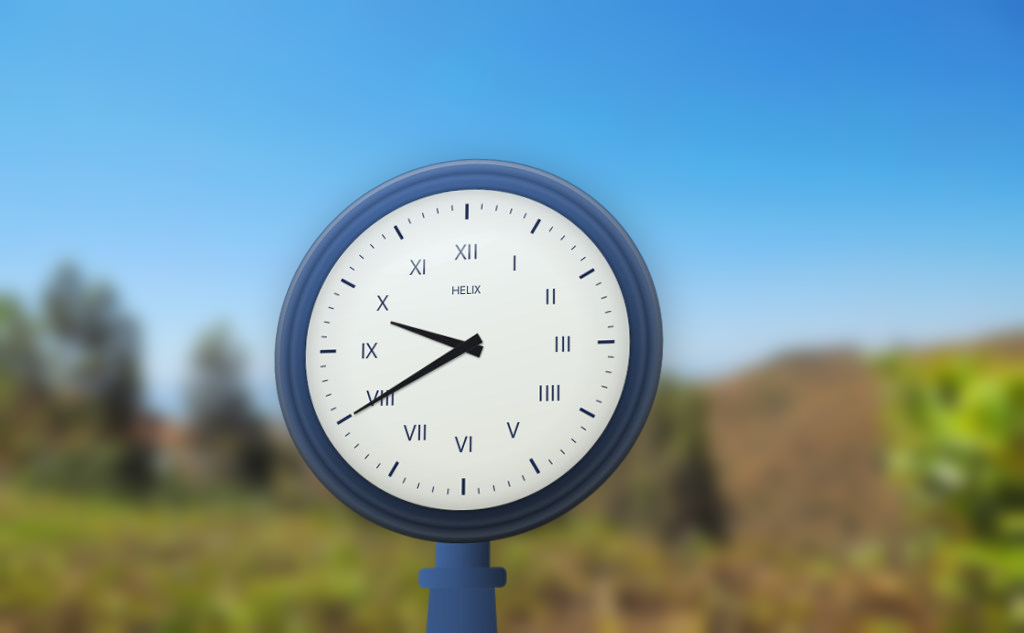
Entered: 9.40
